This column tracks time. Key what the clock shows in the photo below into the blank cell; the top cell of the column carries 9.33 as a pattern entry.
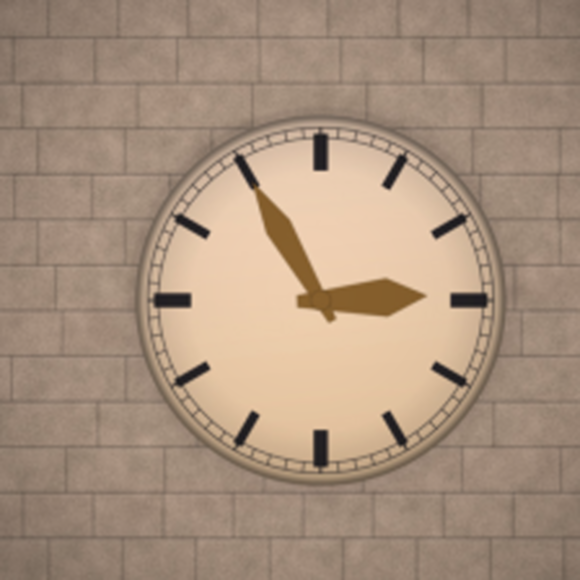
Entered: 2.55
